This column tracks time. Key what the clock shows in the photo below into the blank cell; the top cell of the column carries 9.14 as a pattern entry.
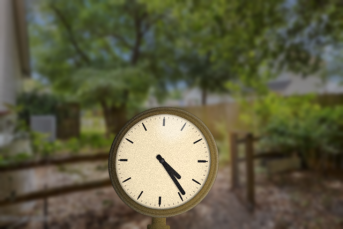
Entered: 4.24
